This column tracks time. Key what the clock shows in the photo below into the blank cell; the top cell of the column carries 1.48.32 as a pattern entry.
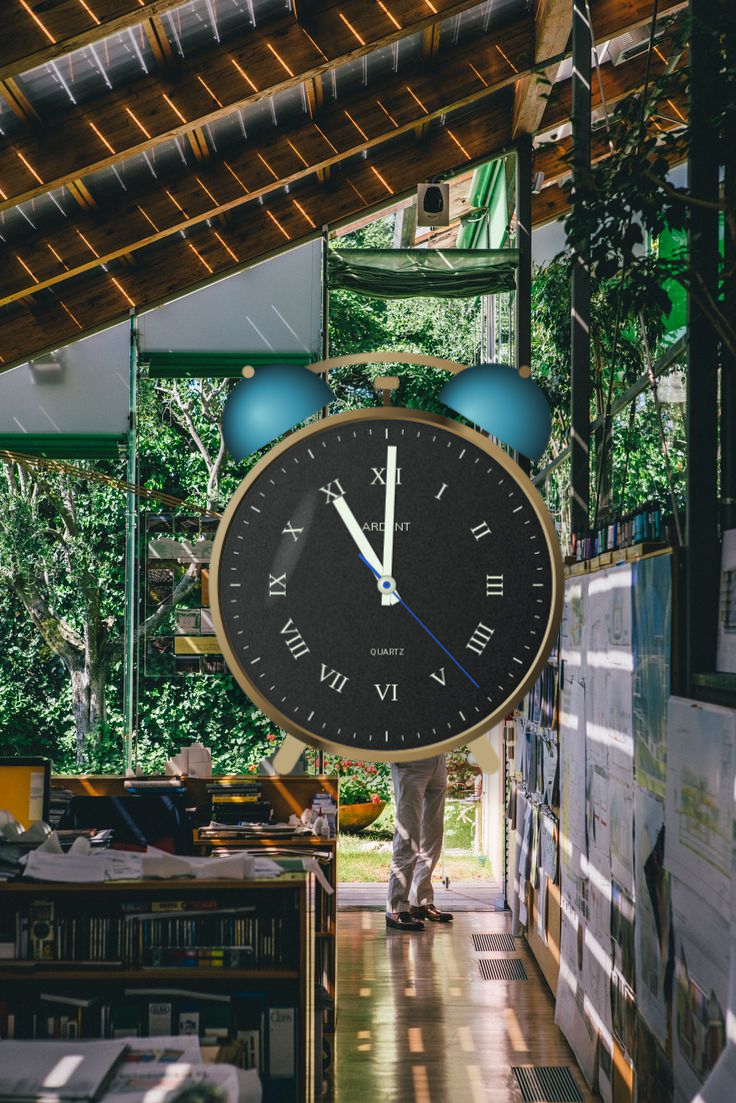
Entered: 11.00.23
